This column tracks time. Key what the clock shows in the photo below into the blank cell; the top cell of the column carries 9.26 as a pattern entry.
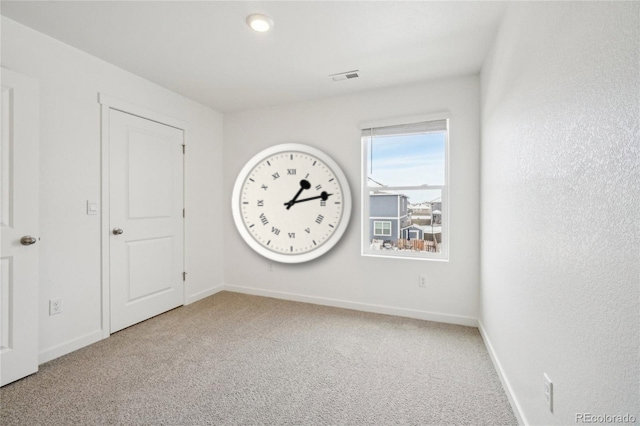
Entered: 1.13
